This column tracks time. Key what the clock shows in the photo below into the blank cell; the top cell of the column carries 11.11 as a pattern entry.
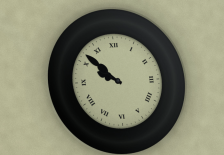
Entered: 9.52
